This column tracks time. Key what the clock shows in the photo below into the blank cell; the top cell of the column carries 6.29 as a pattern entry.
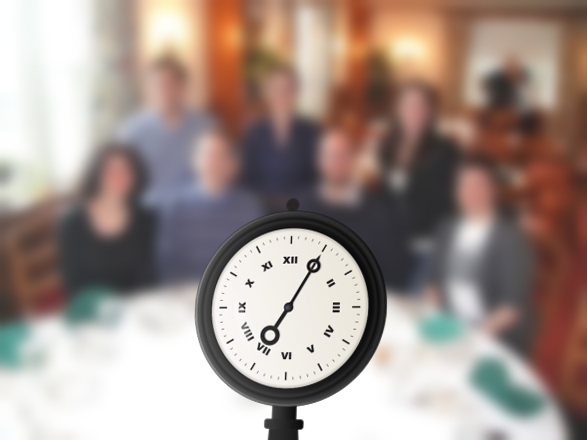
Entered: 7.05
